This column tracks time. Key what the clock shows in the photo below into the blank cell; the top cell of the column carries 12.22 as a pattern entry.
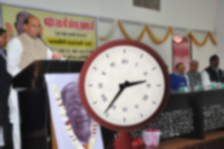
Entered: 2.36
